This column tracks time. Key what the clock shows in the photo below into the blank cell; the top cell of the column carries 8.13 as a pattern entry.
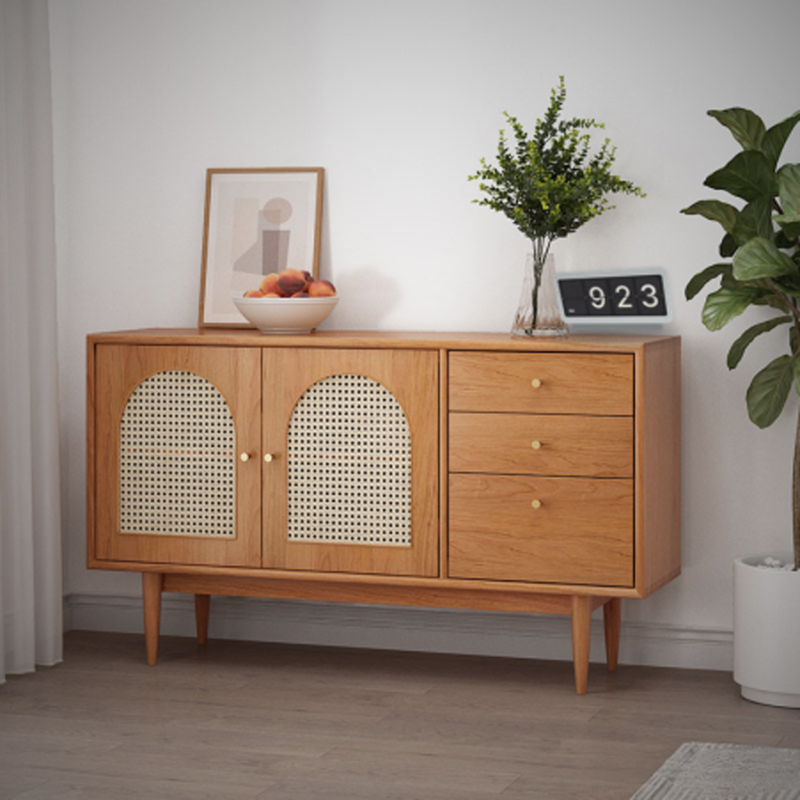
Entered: 9.23
